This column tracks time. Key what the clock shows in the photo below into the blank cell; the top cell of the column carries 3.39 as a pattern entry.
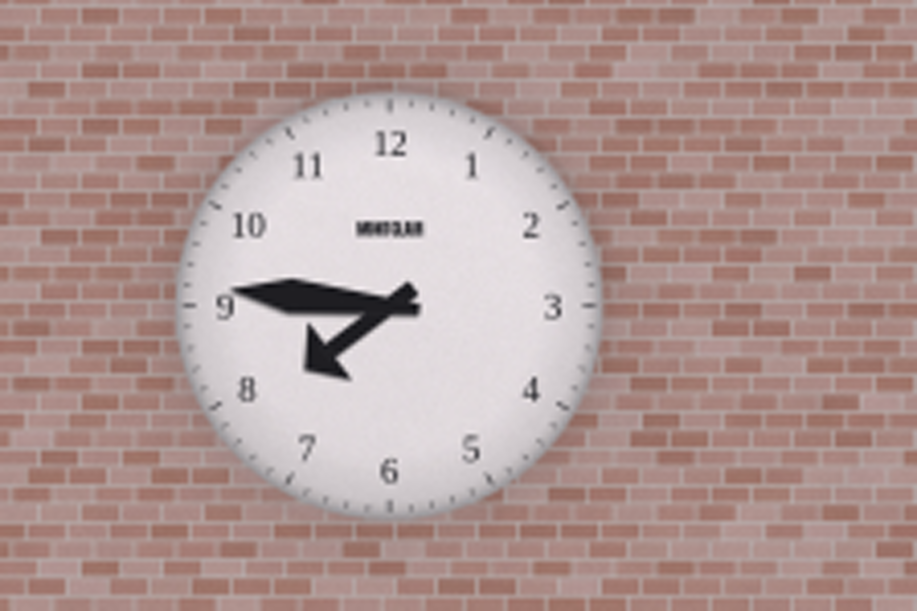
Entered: 7.46
